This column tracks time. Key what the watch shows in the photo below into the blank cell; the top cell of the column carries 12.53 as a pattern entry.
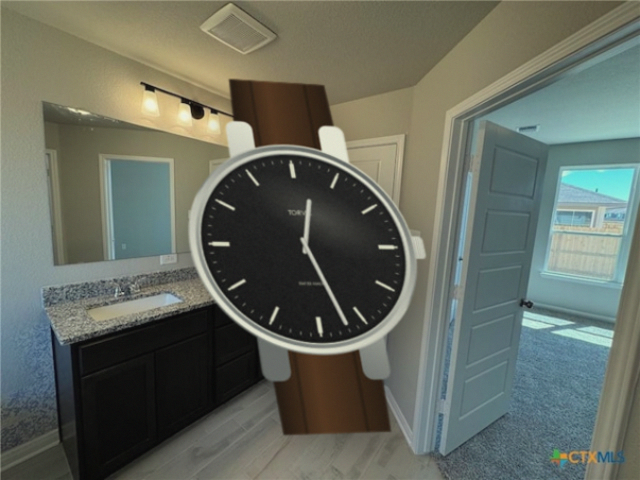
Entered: 12.27
